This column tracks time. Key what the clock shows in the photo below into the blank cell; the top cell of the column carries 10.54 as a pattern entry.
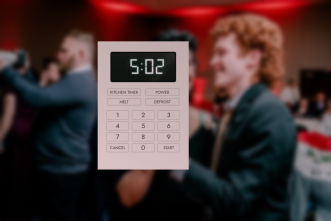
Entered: 5.02
